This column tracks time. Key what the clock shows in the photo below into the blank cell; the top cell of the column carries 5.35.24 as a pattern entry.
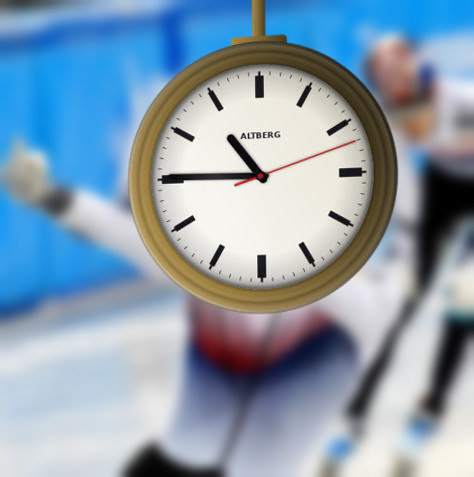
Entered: 10.45.12
